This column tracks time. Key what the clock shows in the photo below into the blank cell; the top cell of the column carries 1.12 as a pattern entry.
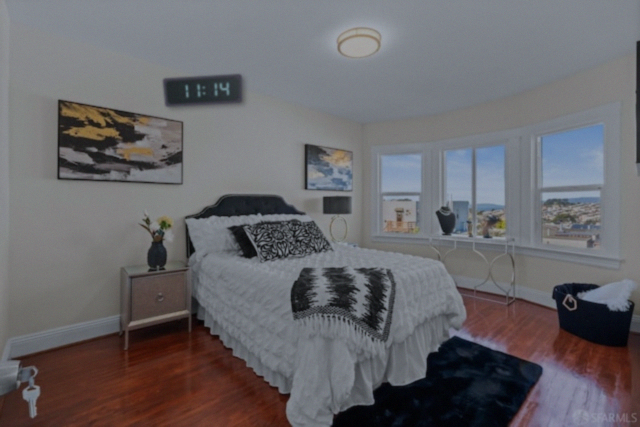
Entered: 11.14
